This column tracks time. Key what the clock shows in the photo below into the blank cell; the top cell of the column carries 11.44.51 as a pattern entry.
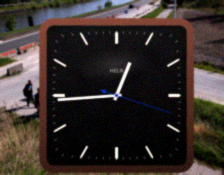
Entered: 12.44.18
